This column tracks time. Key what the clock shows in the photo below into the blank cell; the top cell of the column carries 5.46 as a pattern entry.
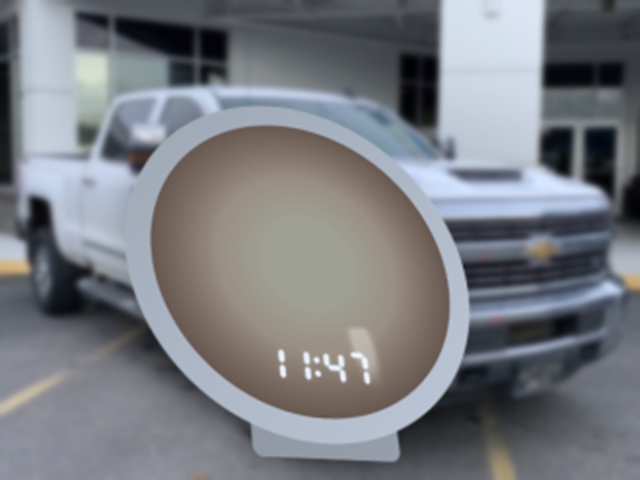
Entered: 11.47
